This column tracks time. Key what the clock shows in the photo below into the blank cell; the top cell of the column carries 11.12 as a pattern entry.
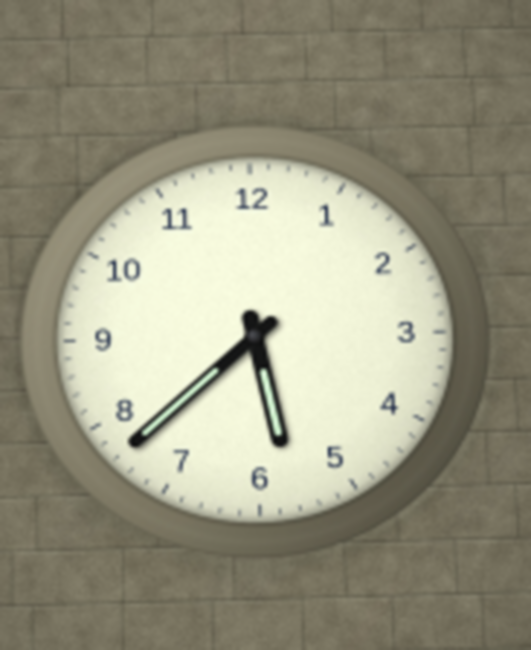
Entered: 5.38
